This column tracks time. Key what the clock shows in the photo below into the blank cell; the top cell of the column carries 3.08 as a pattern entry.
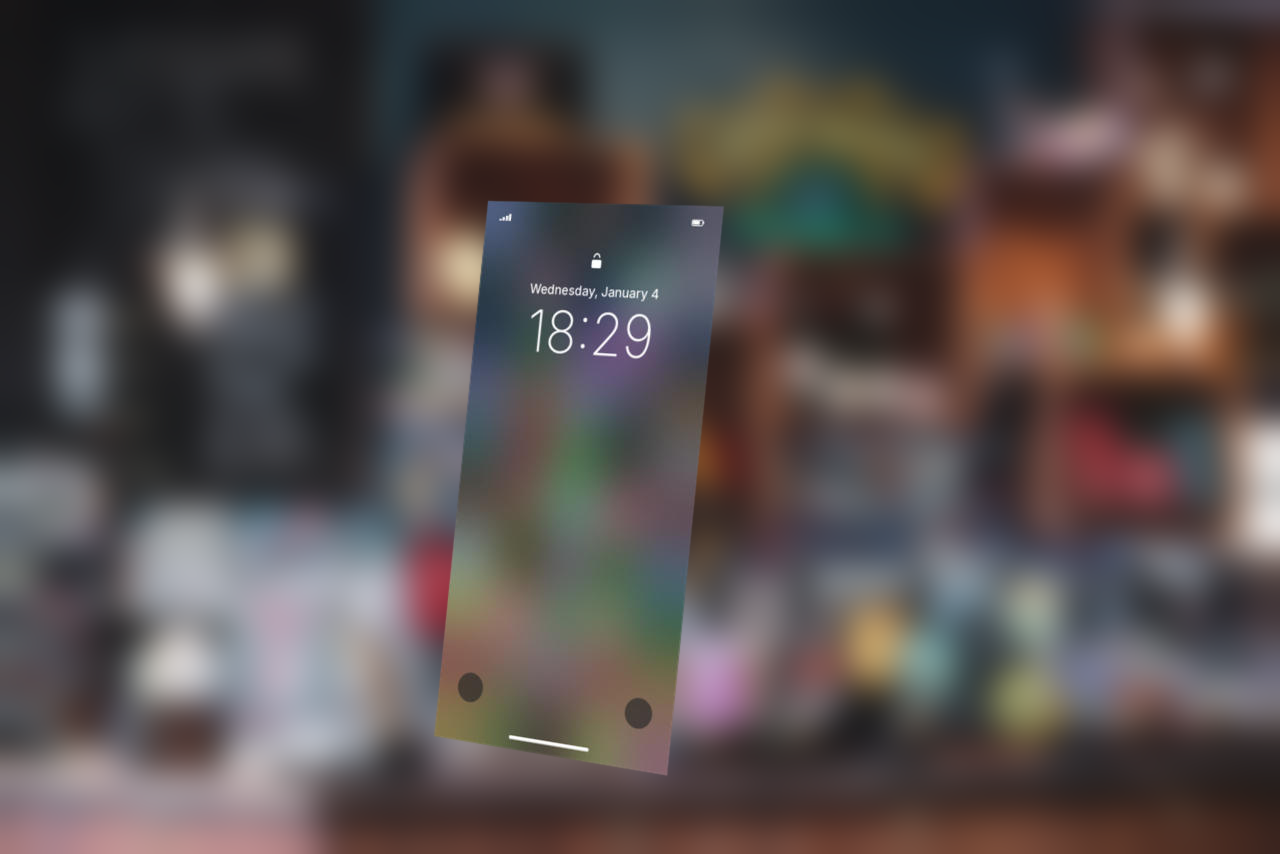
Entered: 18.29
